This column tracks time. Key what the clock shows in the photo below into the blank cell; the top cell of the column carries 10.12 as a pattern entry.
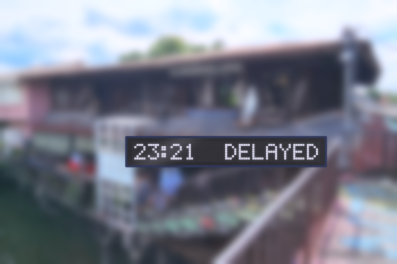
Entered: 23.21
